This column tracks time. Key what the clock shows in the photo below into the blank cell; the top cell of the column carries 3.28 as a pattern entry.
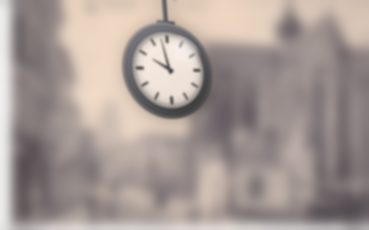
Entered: 9.58
